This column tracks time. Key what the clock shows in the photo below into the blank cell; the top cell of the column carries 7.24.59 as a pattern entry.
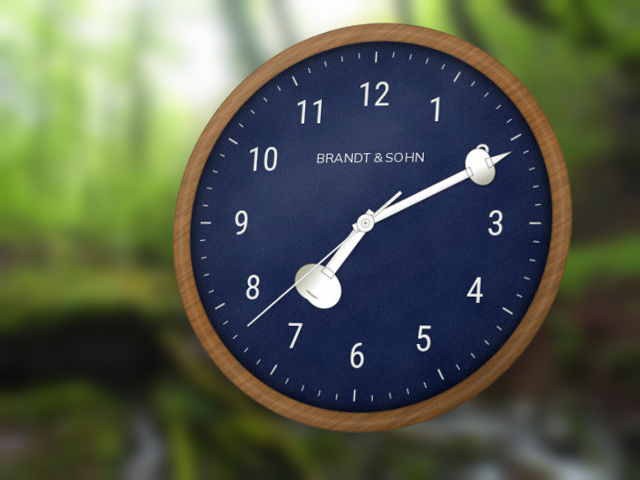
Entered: 7.10.38
